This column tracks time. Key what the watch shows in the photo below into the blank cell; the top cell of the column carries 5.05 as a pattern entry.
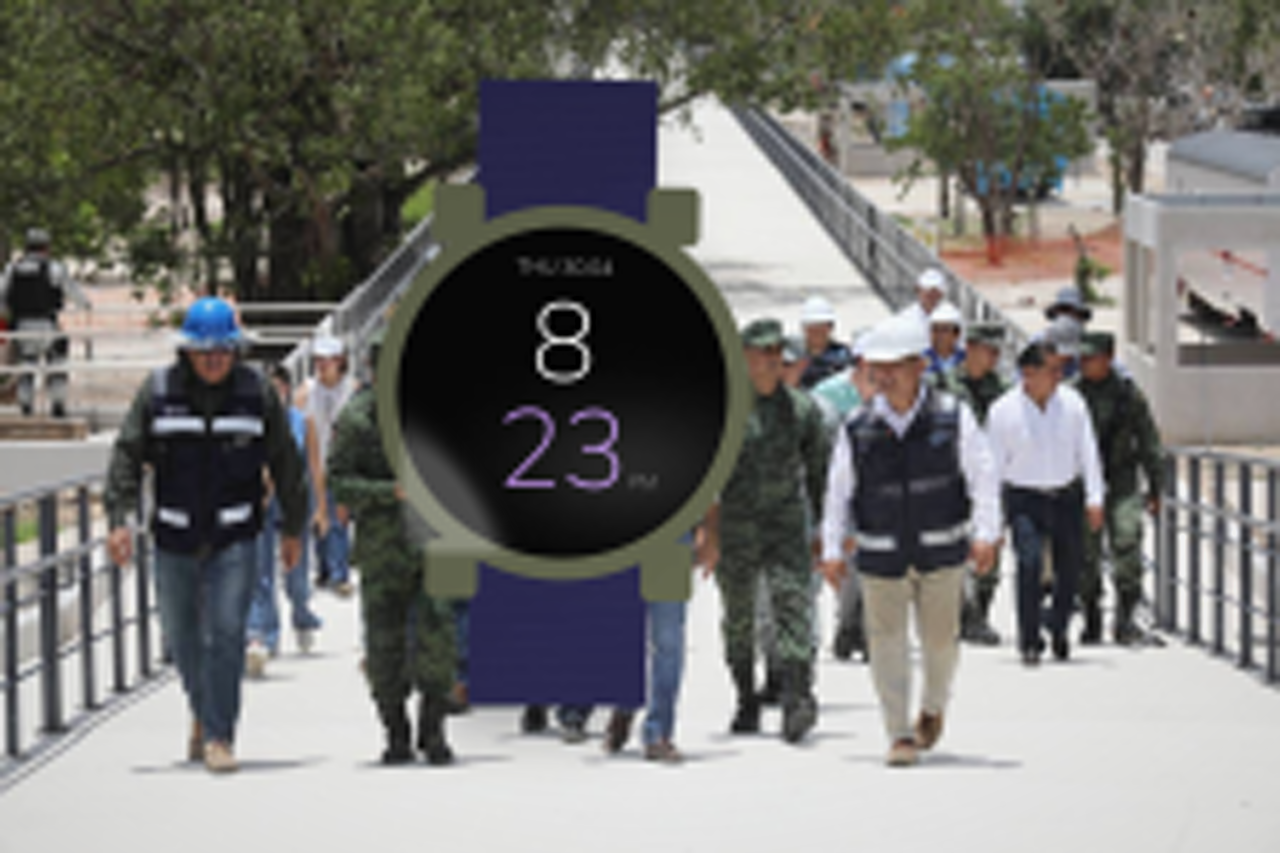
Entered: 8.23
